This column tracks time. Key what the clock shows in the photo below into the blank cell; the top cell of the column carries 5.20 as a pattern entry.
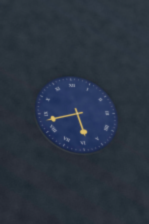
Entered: 5.43
